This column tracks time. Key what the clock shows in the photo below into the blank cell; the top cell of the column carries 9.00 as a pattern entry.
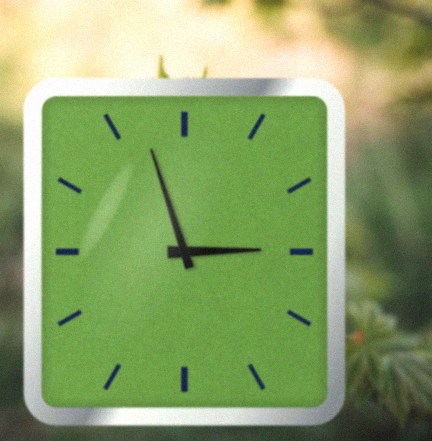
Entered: 2.57
